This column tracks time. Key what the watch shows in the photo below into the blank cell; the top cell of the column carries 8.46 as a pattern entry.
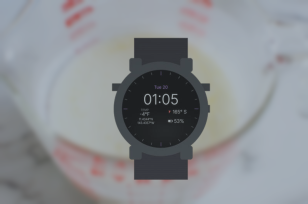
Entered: 1.05
